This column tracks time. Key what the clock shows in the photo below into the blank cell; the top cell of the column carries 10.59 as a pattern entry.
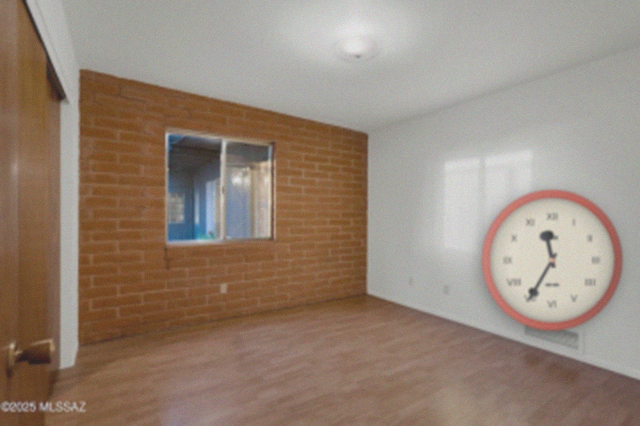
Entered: 11.35
